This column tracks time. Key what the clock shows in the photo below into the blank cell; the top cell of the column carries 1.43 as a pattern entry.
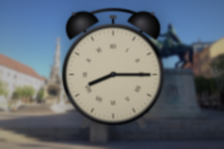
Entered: 8.15
